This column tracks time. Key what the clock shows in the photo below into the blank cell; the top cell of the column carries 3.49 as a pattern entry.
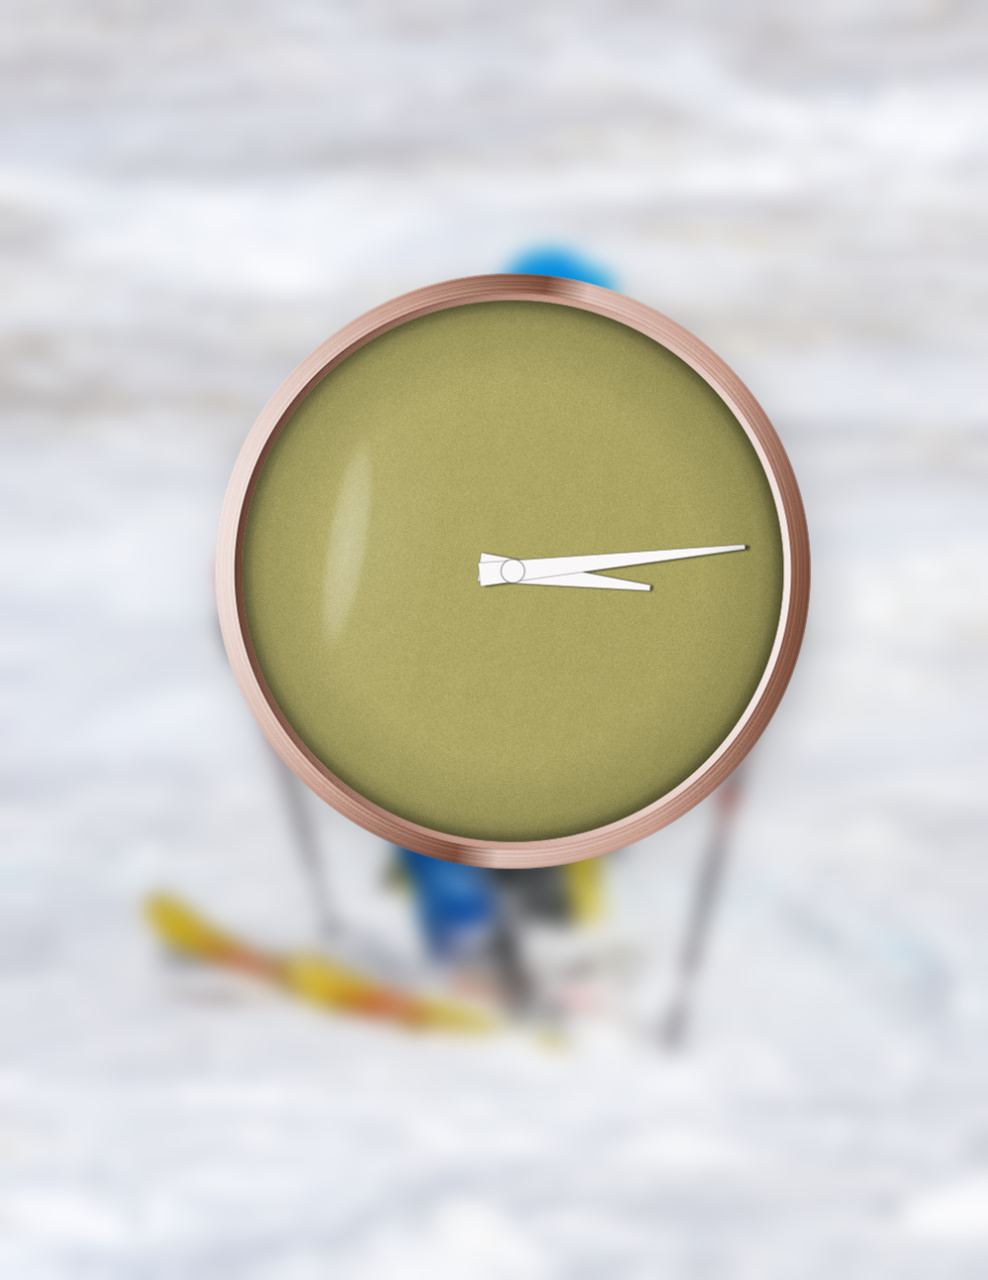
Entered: 3.14
